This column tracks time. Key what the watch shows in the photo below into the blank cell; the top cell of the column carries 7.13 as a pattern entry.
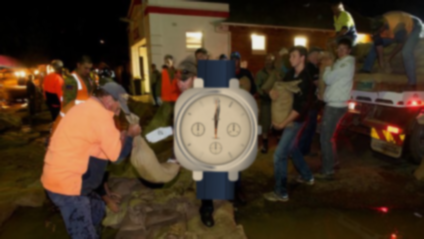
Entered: 12.01
